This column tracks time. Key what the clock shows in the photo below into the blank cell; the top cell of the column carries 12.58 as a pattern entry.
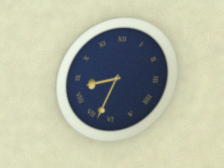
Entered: 8.33
